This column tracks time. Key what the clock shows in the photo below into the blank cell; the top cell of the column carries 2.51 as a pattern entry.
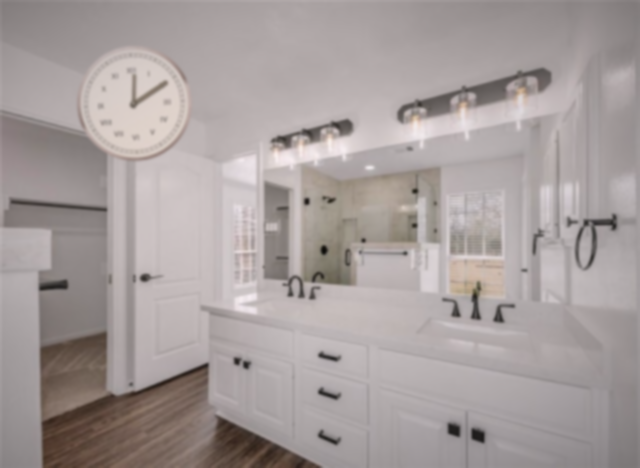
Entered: 12.10
